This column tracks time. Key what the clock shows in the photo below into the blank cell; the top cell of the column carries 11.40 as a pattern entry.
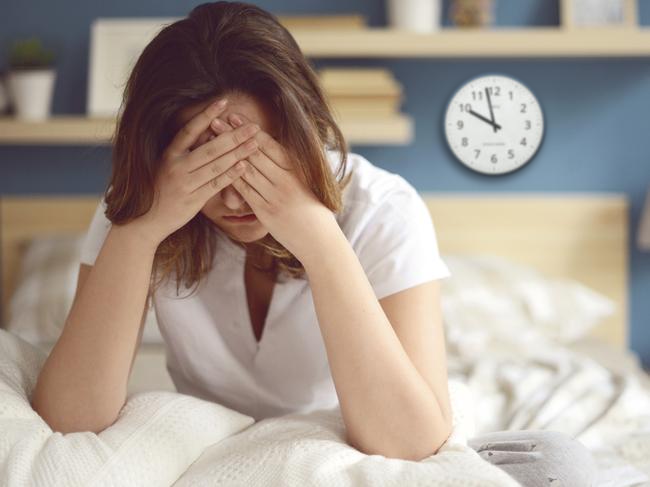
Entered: 9.58
